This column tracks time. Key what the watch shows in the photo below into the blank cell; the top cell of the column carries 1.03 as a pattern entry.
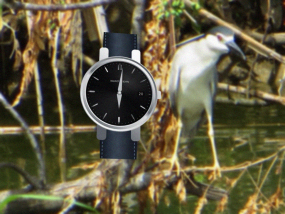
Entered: 6.01
